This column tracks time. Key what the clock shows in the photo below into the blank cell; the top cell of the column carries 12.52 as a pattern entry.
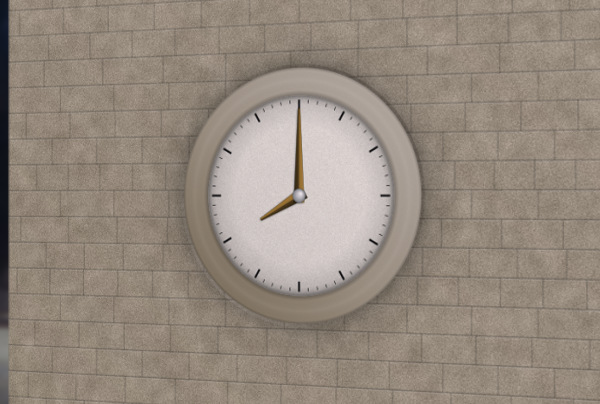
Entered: 8.00
